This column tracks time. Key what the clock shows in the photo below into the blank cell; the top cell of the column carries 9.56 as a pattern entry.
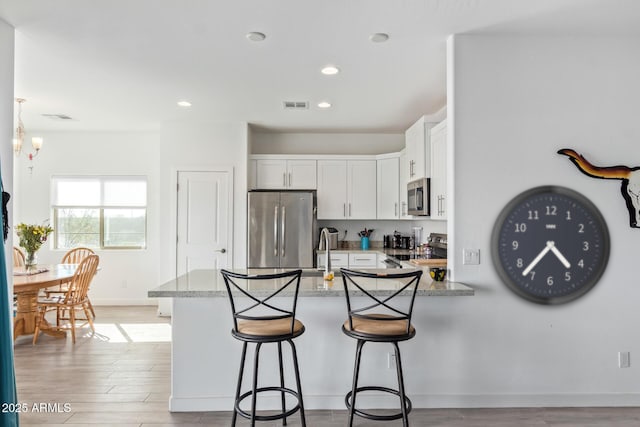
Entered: 4.37
